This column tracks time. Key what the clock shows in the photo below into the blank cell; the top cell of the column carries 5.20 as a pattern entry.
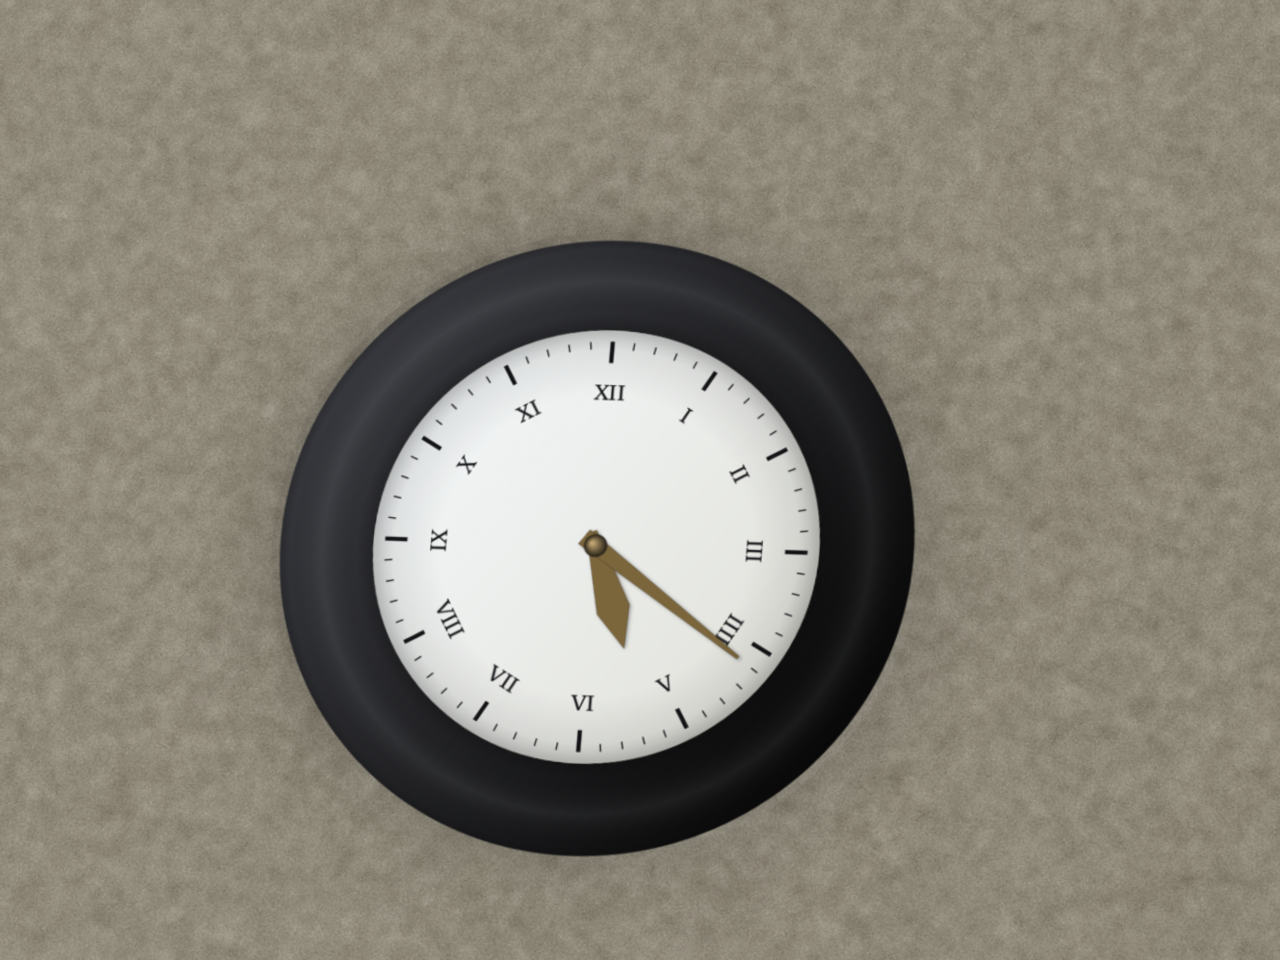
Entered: 5.21
